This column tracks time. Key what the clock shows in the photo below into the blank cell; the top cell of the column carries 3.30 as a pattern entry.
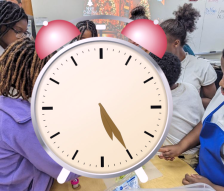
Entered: 5.25
